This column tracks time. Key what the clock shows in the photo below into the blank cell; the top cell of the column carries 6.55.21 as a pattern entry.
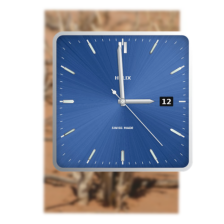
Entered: 2.59.23
